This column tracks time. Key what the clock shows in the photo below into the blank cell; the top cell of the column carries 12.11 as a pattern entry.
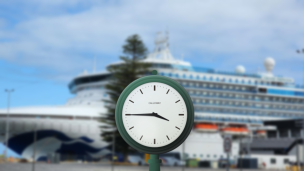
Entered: 3.45
